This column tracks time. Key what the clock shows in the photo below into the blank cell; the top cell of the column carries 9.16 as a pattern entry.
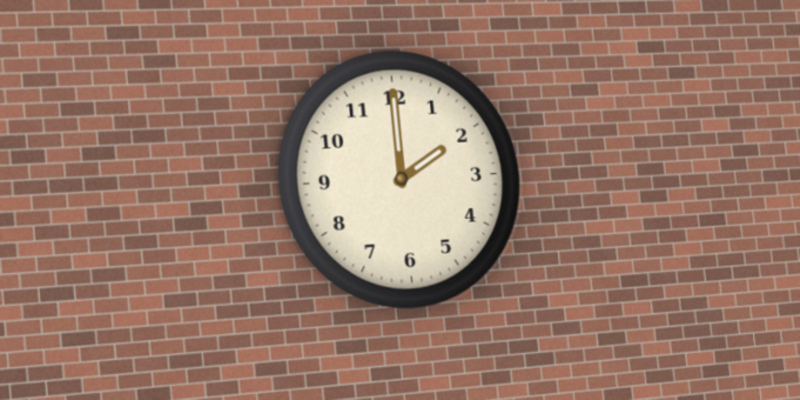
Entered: 2.00
